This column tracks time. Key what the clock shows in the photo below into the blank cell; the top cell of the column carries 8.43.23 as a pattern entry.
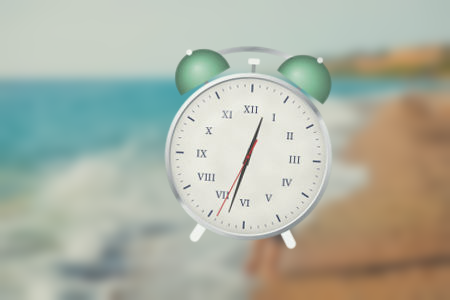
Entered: 12.32.34
